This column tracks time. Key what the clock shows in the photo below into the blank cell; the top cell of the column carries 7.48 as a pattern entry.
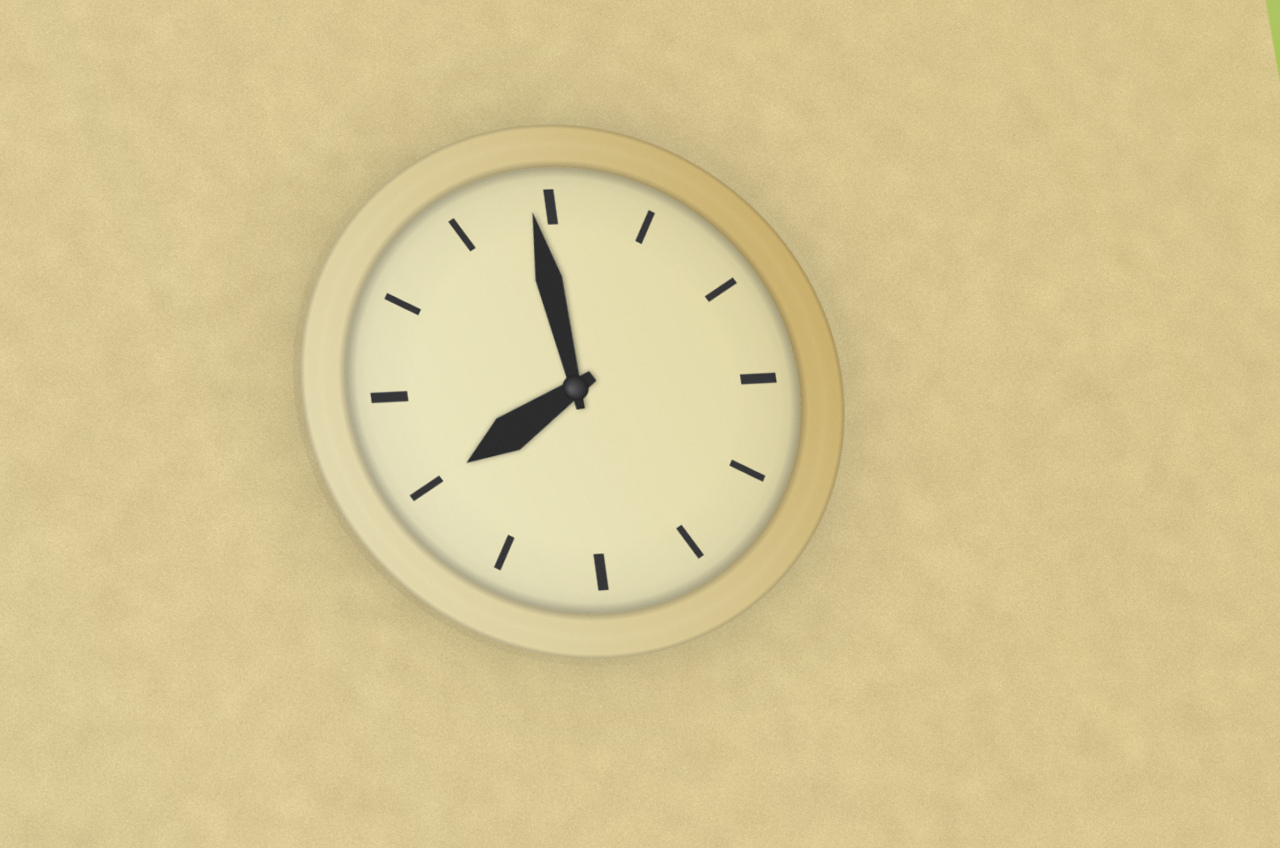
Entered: 7.59
